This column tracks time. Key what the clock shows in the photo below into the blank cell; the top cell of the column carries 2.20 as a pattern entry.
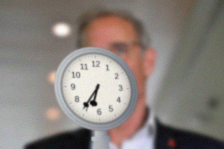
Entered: 6.36
